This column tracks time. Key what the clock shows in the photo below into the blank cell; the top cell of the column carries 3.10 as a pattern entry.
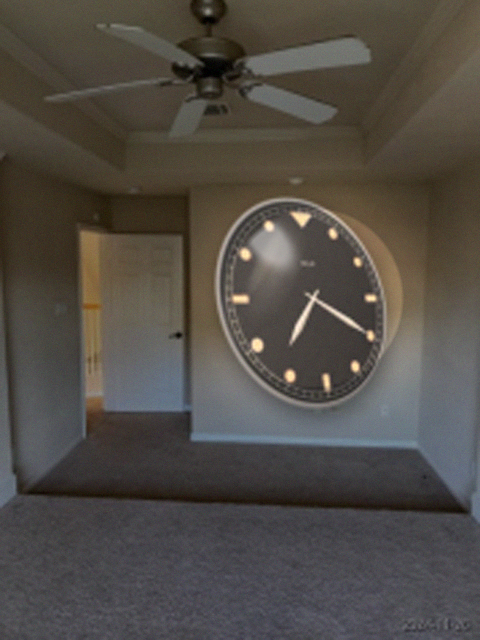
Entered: 7.20
